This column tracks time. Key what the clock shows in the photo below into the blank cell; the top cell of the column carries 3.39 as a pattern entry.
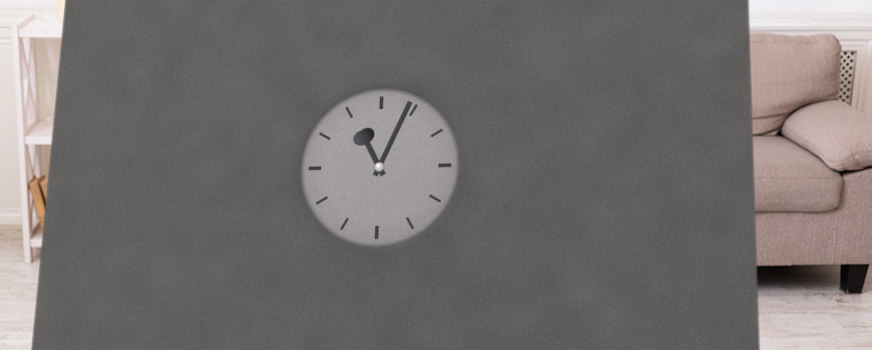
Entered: 11.04
